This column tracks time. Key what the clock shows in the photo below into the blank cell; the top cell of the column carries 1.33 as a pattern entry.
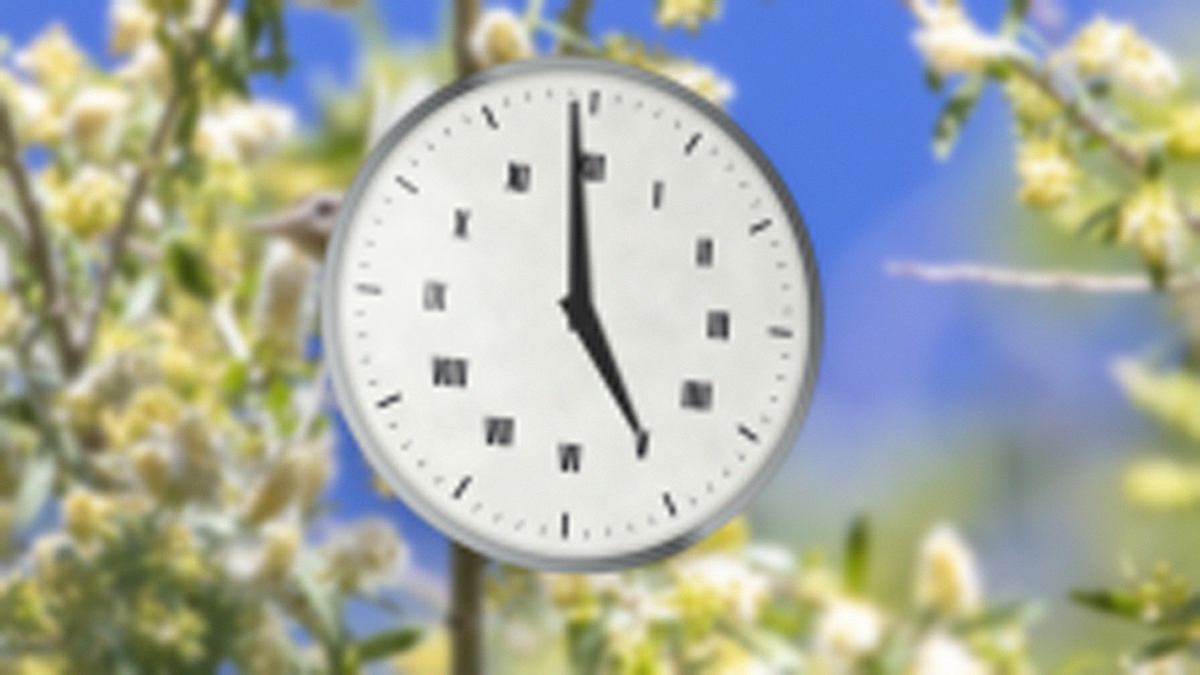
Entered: 4.59
